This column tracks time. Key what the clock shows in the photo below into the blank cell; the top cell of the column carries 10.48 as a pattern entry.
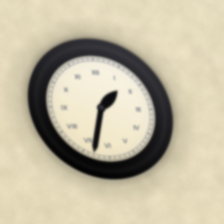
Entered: 1.33
